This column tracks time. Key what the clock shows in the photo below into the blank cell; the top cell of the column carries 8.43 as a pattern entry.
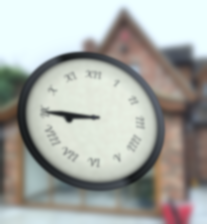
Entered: 8.45
